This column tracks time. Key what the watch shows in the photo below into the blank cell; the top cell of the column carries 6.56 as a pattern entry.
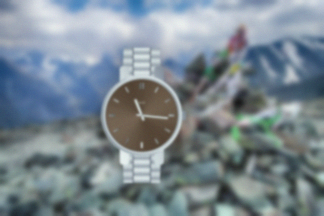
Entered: 11.16
